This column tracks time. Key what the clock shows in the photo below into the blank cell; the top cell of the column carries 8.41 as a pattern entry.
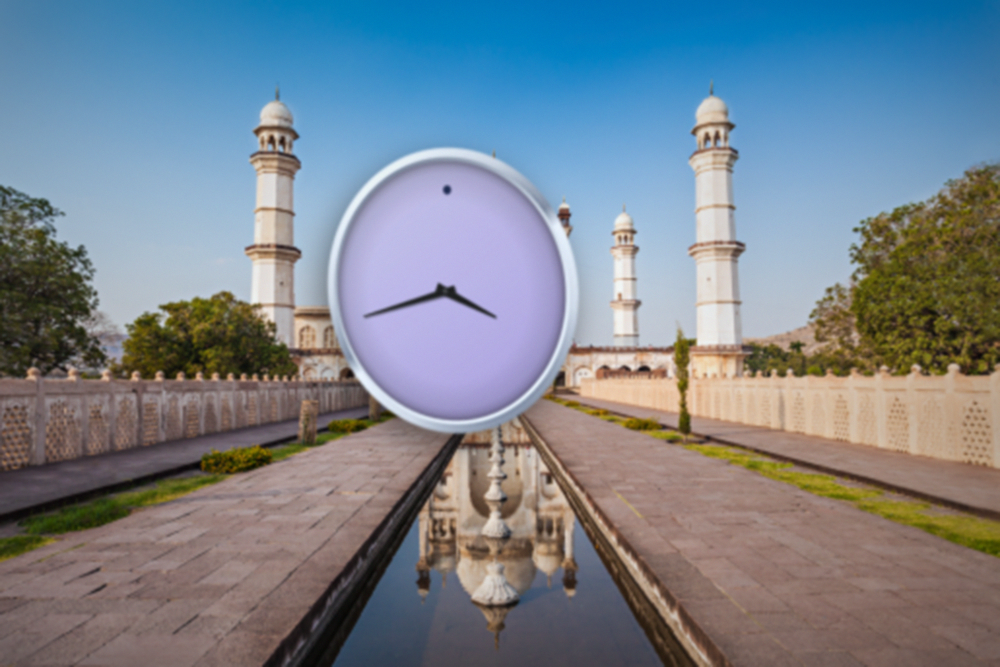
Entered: 3.42
